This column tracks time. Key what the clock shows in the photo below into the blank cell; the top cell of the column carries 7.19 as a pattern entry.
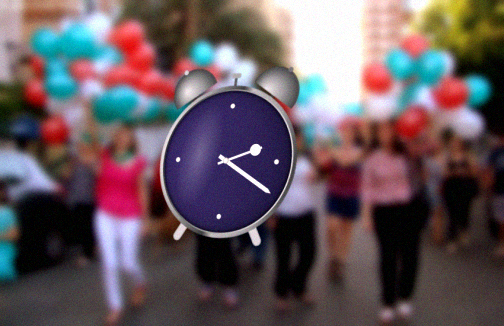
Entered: 2.20
